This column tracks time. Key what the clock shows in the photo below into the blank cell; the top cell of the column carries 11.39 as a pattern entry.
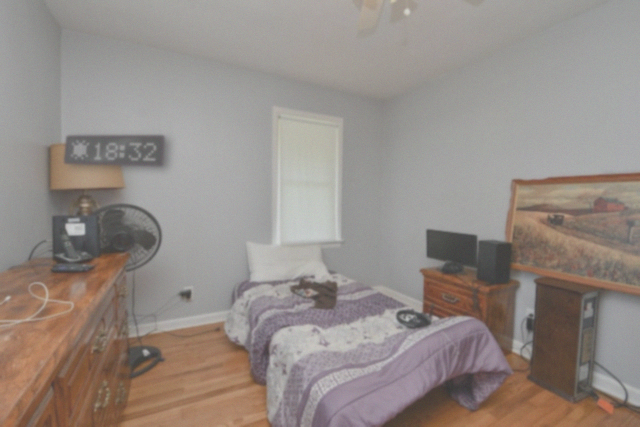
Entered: 18.32
